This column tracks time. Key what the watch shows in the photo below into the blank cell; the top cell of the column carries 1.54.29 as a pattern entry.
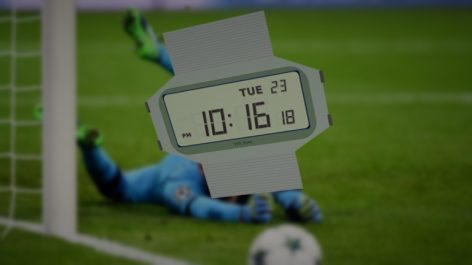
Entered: 10.16.18
